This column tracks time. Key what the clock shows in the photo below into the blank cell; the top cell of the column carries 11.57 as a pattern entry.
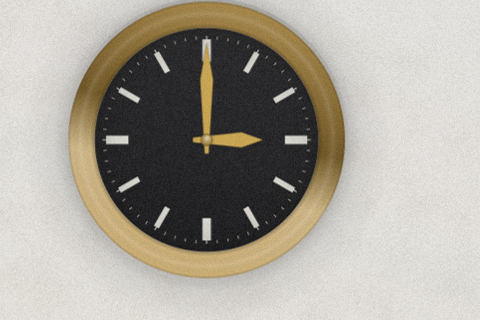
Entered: 3.00
